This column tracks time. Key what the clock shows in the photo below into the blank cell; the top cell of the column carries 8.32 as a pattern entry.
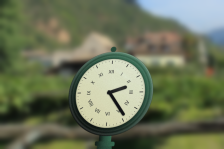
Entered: 2.24
